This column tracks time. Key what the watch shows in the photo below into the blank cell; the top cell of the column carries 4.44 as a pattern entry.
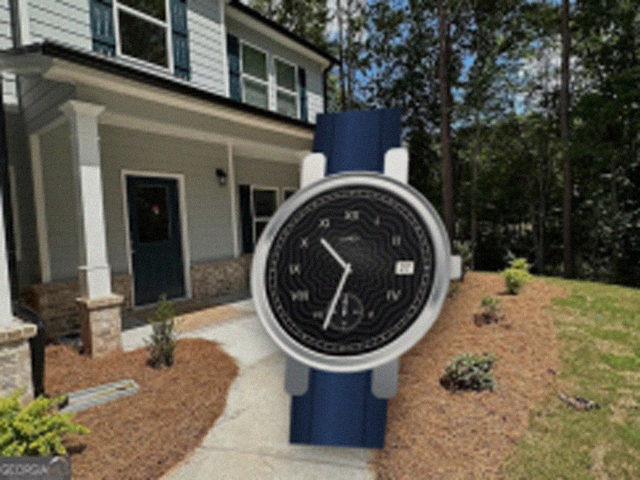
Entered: 10.33
